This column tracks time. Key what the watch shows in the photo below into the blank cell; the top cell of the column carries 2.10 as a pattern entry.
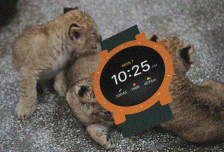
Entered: 10.25
